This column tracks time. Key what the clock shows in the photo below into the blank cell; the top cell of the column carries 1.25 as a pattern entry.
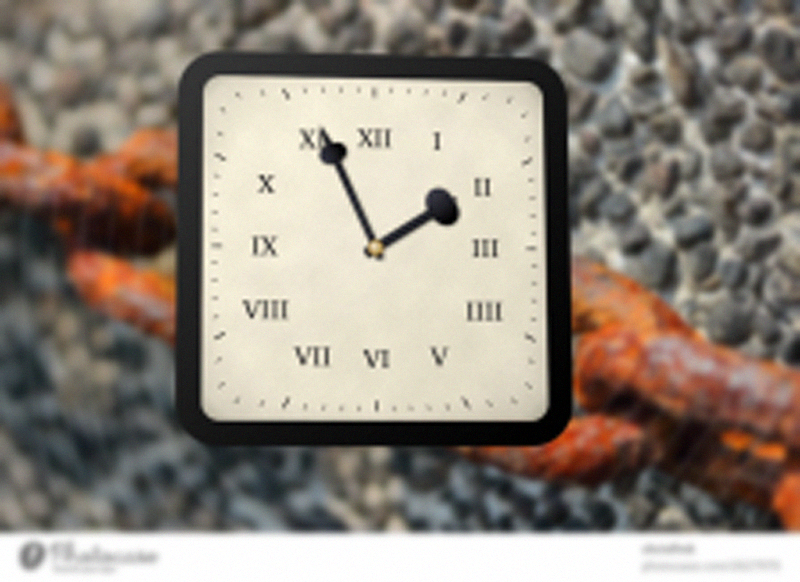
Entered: 1.56
